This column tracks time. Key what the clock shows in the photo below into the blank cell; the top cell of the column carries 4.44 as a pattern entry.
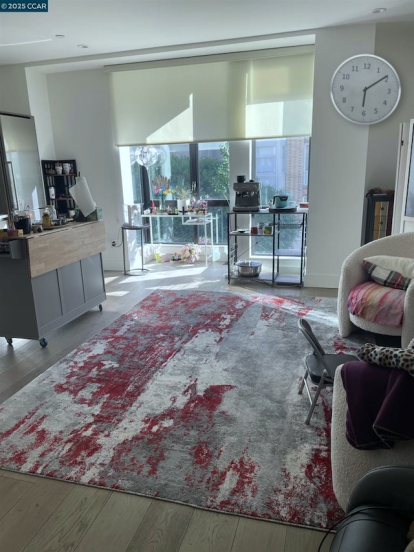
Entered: 6.09
